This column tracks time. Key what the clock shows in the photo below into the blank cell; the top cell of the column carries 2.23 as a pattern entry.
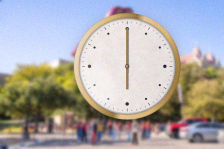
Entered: 6.00
